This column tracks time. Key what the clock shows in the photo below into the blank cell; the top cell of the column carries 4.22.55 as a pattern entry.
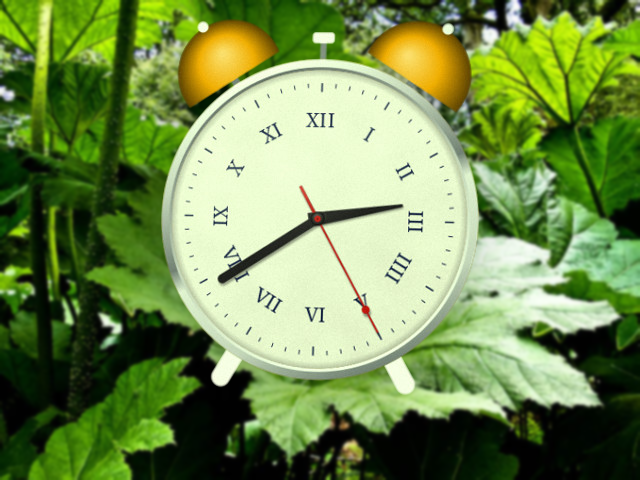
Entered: 2.39.25
